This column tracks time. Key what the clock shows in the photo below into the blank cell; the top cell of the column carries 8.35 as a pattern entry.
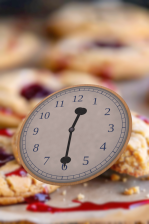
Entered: 12.30
